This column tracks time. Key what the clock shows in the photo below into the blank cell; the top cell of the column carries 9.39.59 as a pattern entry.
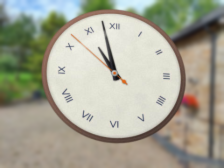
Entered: 10.57.52
